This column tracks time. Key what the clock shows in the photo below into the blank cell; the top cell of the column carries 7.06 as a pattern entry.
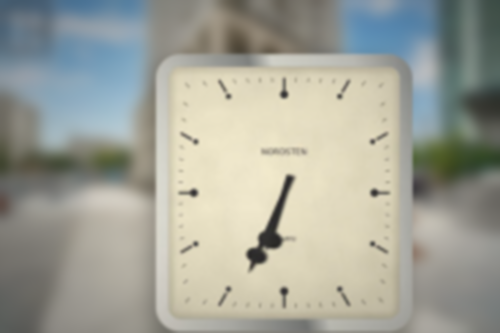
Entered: 6.34
